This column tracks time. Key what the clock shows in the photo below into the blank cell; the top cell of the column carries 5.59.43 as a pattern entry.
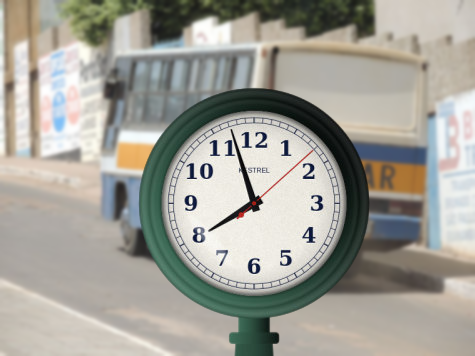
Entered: 7.57.08
